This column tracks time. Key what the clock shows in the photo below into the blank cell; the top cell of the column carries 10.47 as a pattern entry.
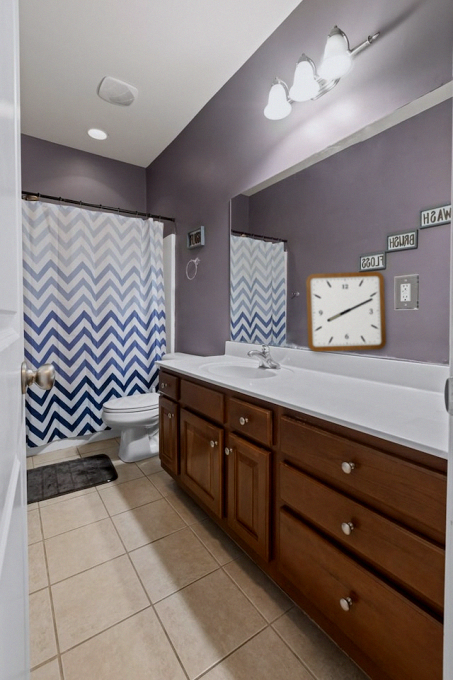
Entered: 8.11
